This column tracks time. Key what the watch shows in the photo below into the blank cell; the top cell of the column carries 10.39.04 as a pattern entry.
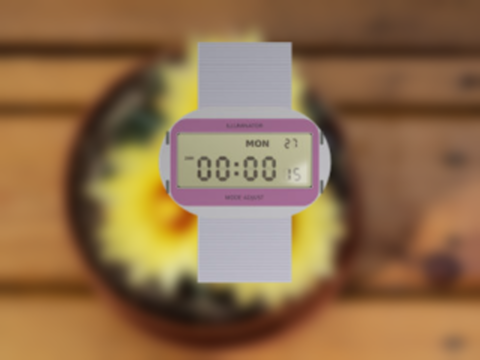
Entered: 0.00.15
